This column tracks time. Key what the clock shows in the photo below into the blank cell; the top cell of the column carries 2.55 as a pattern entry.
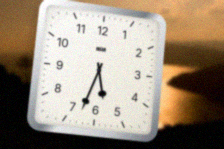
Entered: 5.33
